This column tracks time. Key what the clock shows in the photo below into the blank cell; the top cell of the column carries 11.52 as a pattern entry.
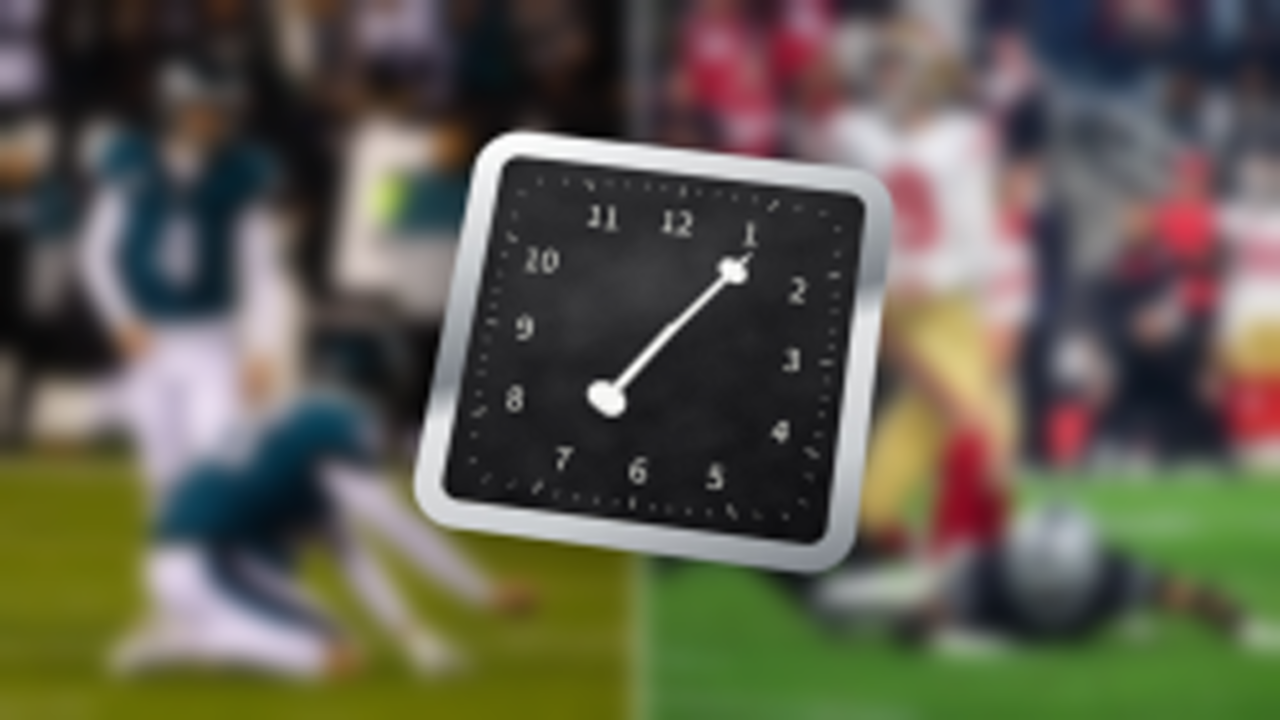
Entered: 7.06
